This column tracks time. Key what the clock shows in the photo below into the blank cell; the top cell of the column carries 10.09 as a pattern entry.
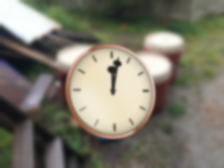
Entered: 12.02
